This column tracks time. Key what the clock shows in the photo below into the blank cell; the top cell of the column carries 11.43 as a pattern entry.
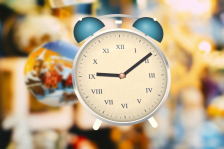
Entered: 9.09
